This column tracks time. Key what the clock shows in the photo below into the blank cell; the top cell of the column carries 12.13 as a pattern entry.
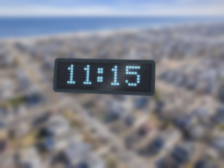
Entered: 11.15
